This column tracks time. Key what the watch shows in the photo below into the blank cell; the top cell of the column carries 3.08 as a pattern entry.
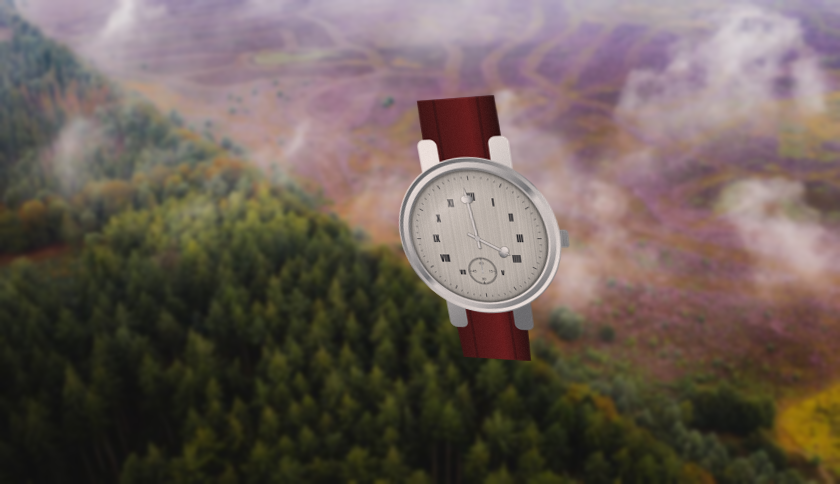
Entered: 3.59
